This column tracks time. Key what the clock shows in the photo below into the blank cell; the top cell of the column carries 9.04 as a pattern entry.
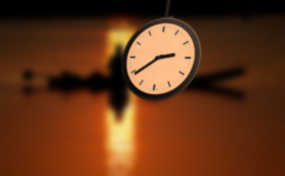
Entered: 2.39
